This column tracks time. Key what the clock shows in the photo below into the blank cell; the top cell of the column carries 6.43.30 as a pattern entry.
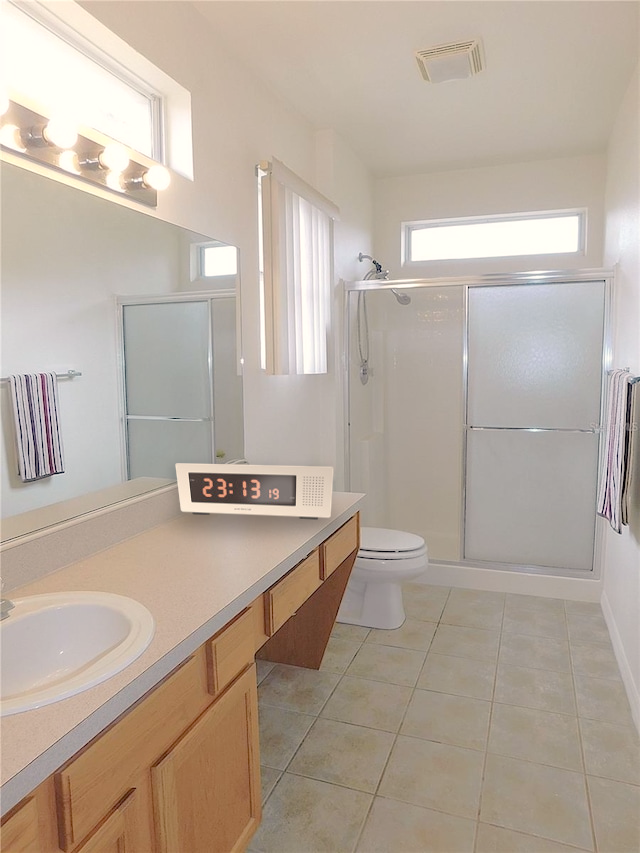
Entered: 23.13.19
